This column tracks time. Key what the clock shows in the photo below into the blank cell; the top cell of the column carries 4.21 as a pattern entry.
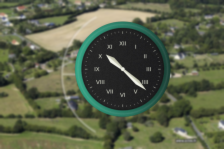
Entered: 10.22
